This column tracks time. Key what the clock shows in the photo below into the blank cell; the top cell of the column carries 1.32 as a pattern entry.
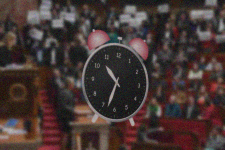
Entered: 10.33
